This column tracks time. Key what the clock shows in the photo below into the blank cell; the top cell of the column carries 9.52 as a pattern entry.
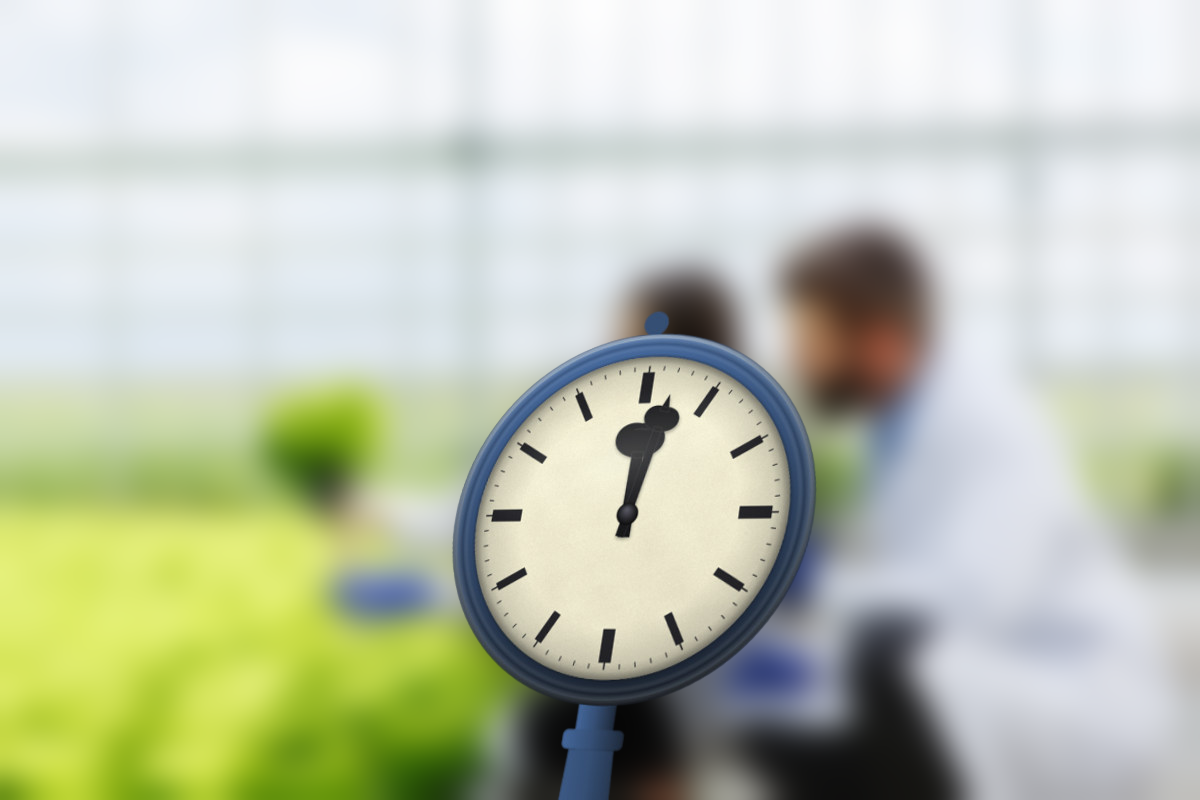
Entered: 12.02
